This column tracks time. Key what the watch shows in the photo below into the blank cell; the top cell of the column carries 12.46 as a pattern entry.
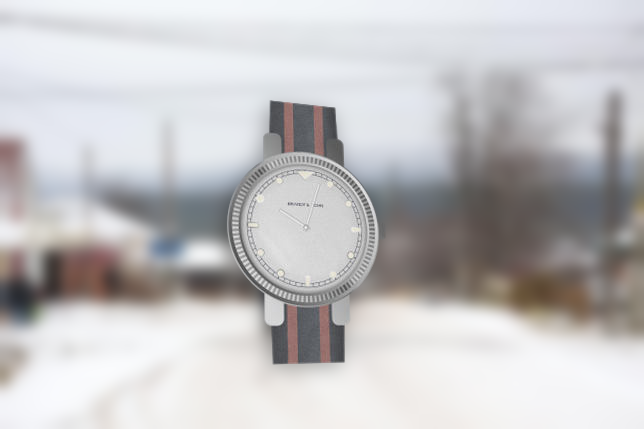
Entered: 10.03
